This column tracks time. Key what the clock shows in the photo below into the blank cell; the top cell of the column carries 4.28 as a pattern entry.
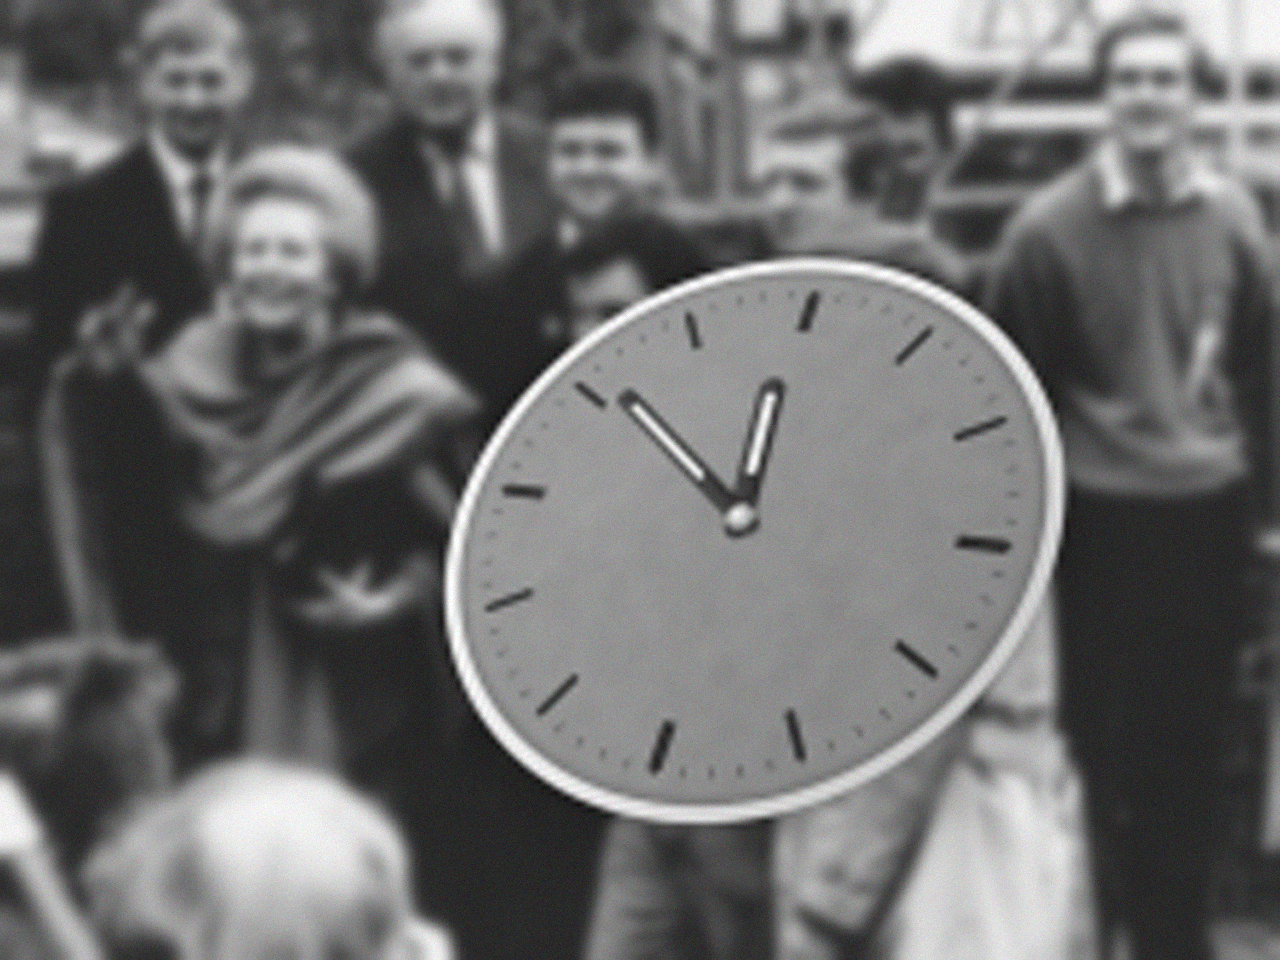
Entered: 11.51
